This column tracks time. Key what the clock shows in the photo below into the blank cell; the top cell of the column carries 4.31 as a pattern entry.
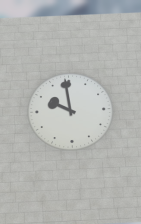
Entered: 9.59
